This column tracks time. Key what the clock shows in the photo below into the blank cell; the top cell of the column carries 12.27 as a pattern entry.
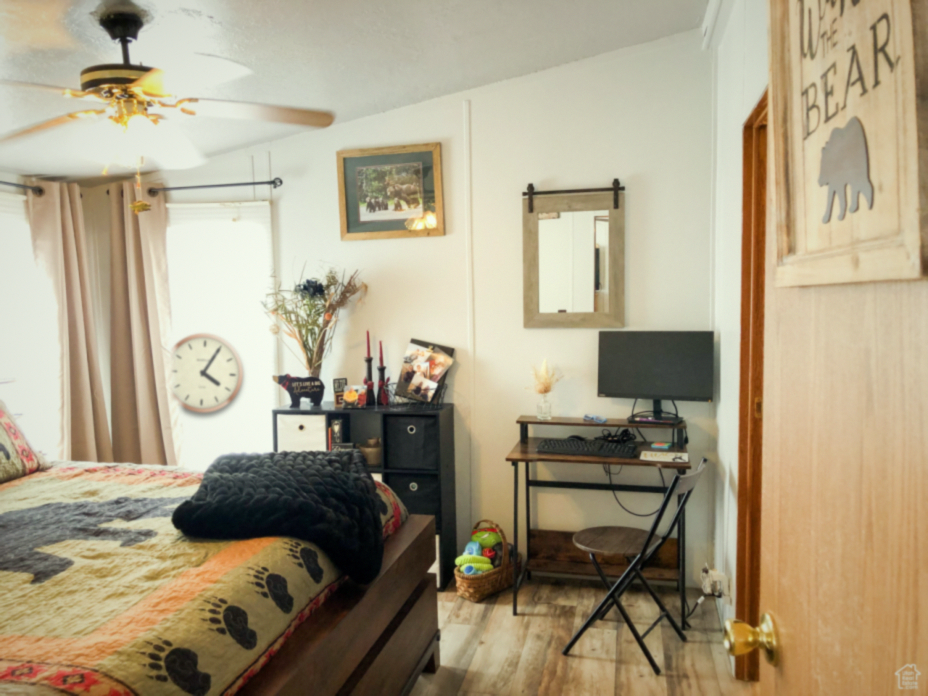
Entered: 4.05
